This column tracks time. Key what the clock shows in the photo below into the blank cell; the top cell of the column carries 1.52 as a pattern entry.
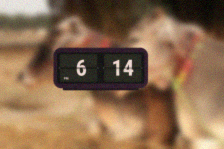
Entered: 6.14
